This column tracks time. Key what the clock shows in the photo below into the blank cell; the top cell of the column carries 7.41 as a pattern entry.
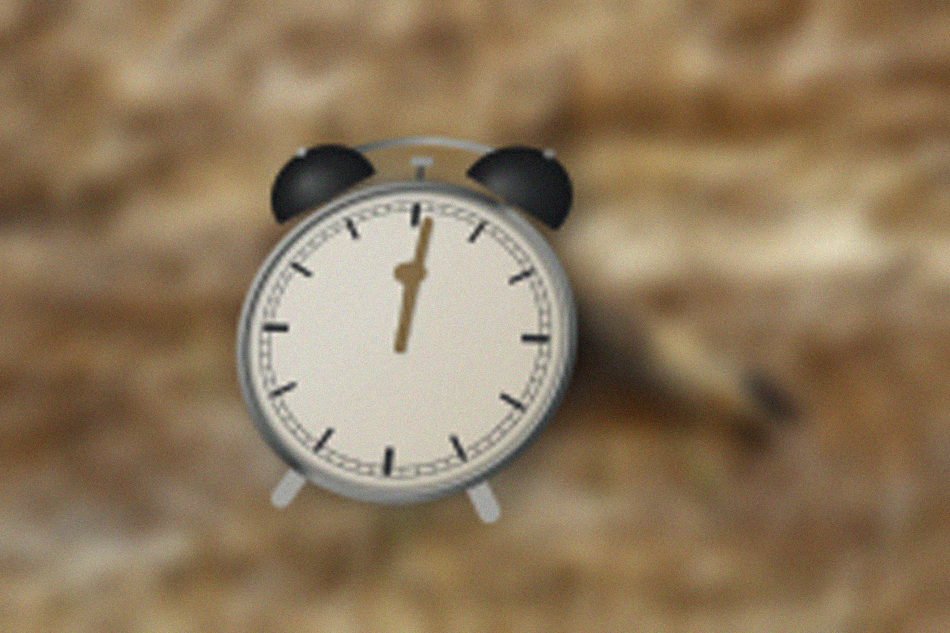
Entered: 12.01
